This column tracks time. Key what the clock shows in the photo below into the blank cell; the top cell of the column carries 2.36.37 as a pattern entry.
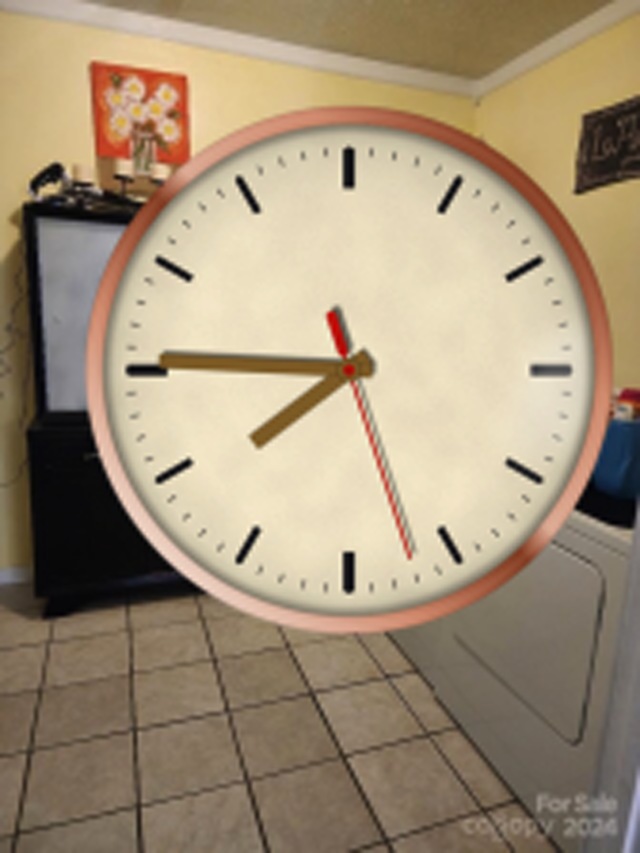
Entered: 7.45.27
